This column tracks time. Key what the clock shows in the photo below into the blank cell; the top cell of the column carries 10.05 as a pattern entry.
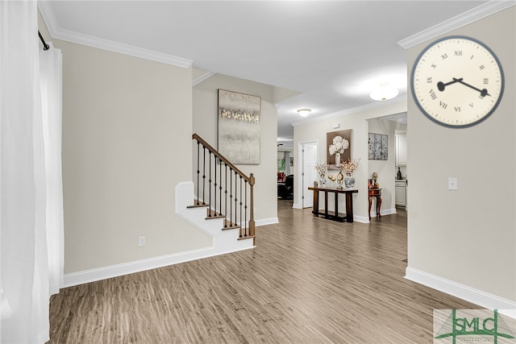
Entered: 8.19
